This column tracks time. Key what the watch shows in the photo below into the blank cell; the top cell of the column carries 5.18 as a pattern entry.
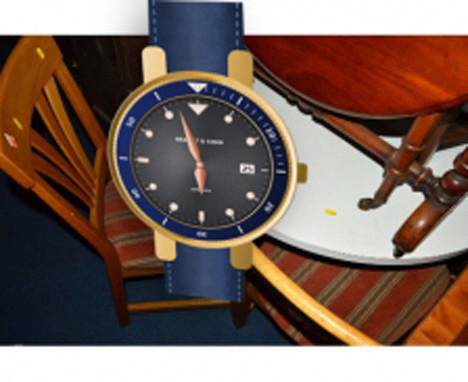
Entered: 5.57
